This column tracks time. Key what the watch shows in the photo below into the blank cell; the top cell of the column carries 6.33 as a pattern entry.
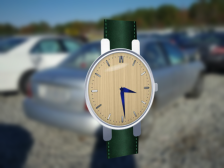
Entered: 3.29
